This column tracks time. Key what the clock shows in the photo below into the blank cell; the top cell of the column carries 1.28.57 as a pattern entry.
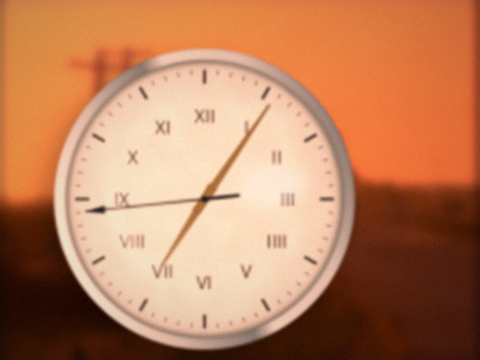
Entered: 7.05.44
